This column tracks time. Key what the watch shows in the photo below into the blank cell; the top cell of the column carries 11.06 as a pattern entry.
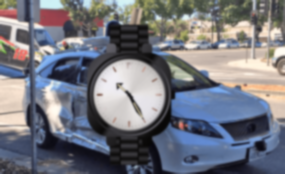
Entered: 10.25
